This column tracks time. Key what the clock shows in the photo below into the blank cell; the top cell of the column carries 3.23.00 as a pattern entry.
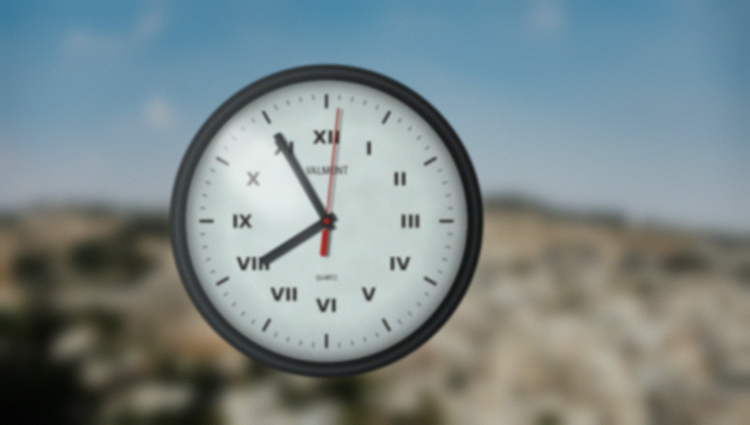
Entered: 7.55.01
